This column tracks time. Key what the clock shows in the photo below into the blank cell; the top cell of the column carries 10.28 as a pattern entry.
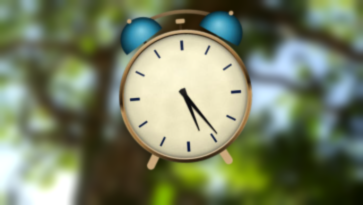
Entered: 5.24
